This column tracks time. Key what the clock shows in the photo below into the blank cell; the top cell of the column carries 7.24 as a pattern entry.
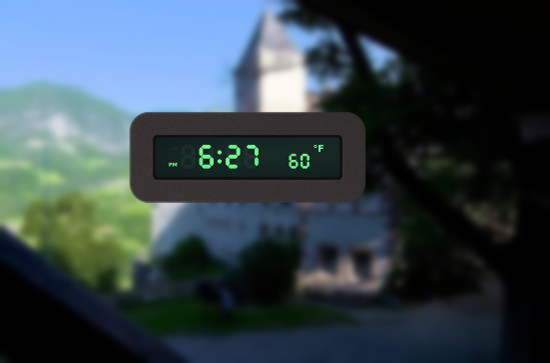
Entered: 6.27
